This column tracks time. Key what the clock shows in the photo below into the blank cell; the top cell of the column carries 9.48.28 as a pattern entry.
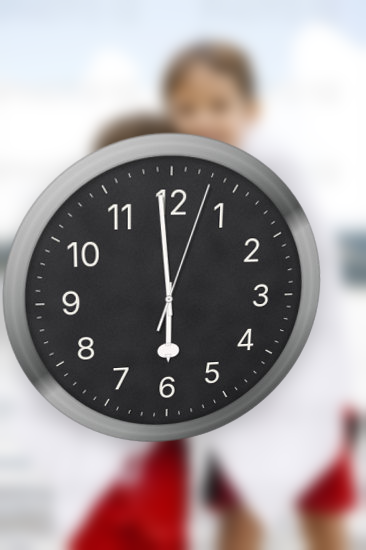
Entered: 5.59.03
